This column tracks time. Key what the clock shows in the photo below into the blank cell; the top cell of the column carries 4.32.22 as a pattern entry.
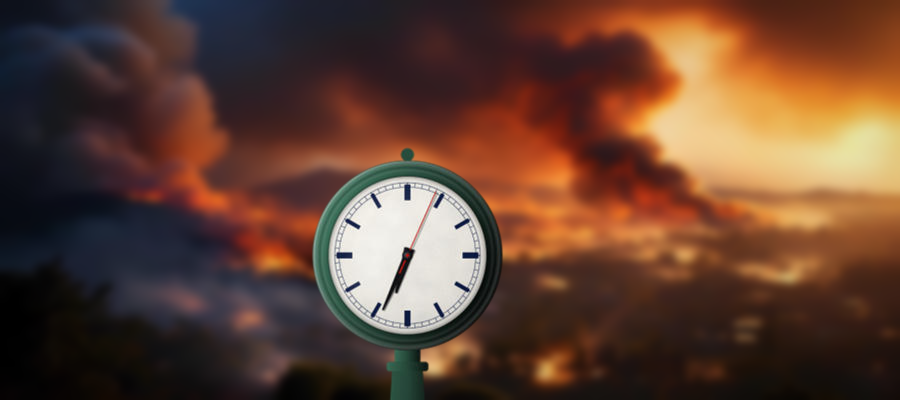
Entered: 6.34.04
